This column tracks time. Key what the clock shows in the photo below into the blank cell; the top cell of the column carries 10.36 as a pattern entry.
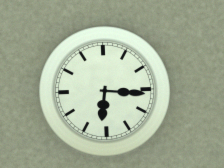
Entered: 6.16
